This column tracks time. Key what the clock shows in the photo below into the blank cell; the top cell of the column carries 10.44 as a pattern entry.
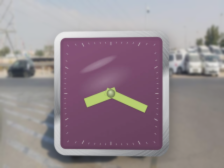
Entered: 8.19
